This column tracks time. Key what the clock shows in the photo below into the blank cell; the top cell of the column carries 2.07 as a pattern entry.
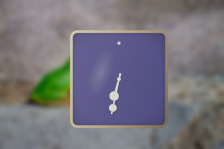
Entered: 6.32
